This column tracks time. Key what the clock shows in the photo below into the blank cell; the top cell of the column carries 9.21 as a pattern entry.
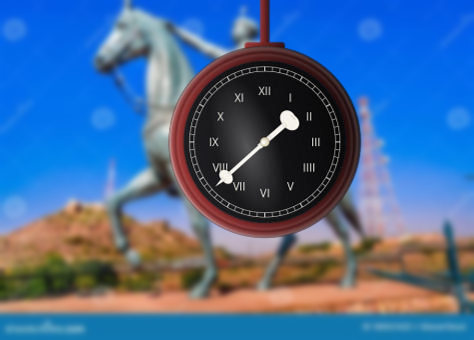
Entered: 1.38
